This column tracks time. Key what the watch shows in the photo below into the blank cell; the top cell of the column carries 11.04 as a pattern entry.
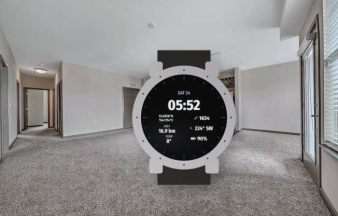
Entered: 5.52
